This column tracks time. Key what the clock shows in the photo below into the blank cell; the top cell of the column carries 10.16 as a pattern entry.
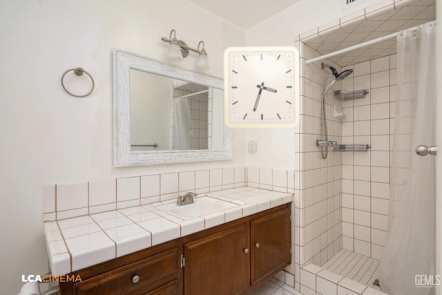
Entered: 3.33
